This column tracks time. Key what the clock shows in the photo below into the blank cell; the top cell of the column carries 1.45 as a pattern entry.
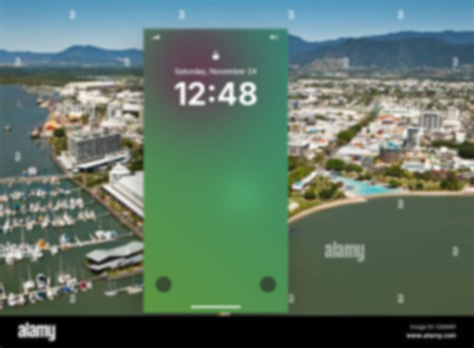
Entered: 12.48
